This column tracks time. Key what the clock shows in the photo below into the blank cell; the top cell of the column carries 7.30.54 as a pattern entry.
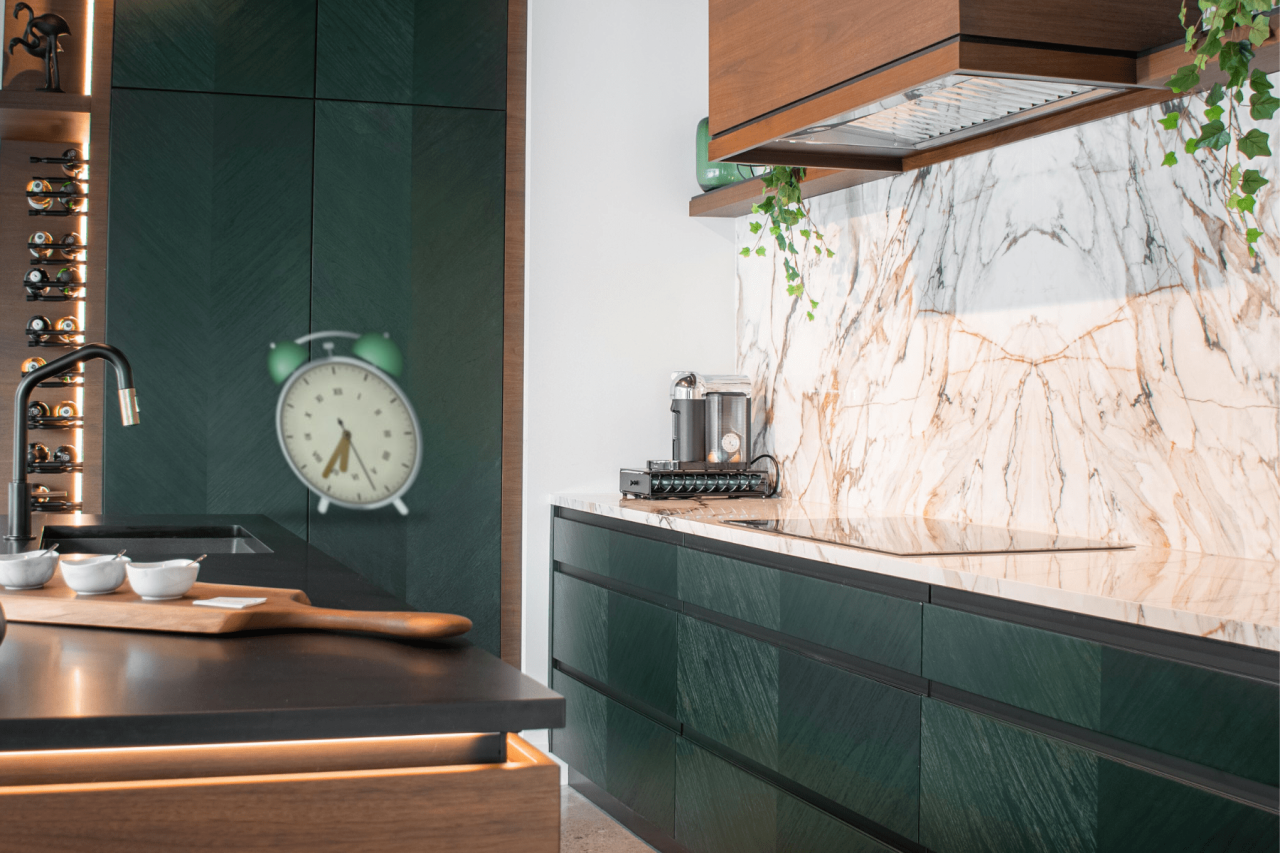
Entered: 6.36.27
